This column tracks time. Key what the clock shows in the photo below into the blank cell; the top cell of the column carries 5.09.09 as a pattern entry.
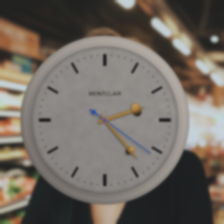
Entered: 2.23.21
